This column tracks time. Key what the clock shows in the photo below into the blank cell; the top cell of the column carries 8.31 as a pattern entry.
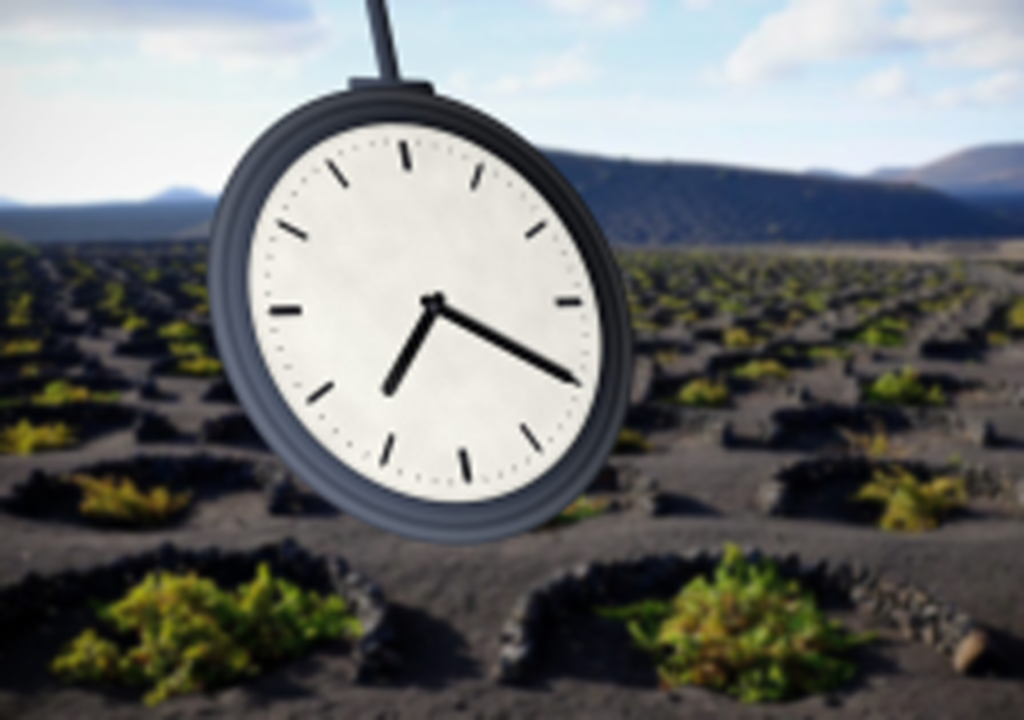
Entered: 7.20
